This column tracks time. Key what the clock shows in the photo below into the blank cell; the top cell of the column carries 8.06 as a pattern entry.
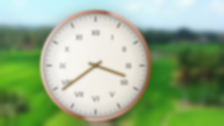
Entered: 3.39
